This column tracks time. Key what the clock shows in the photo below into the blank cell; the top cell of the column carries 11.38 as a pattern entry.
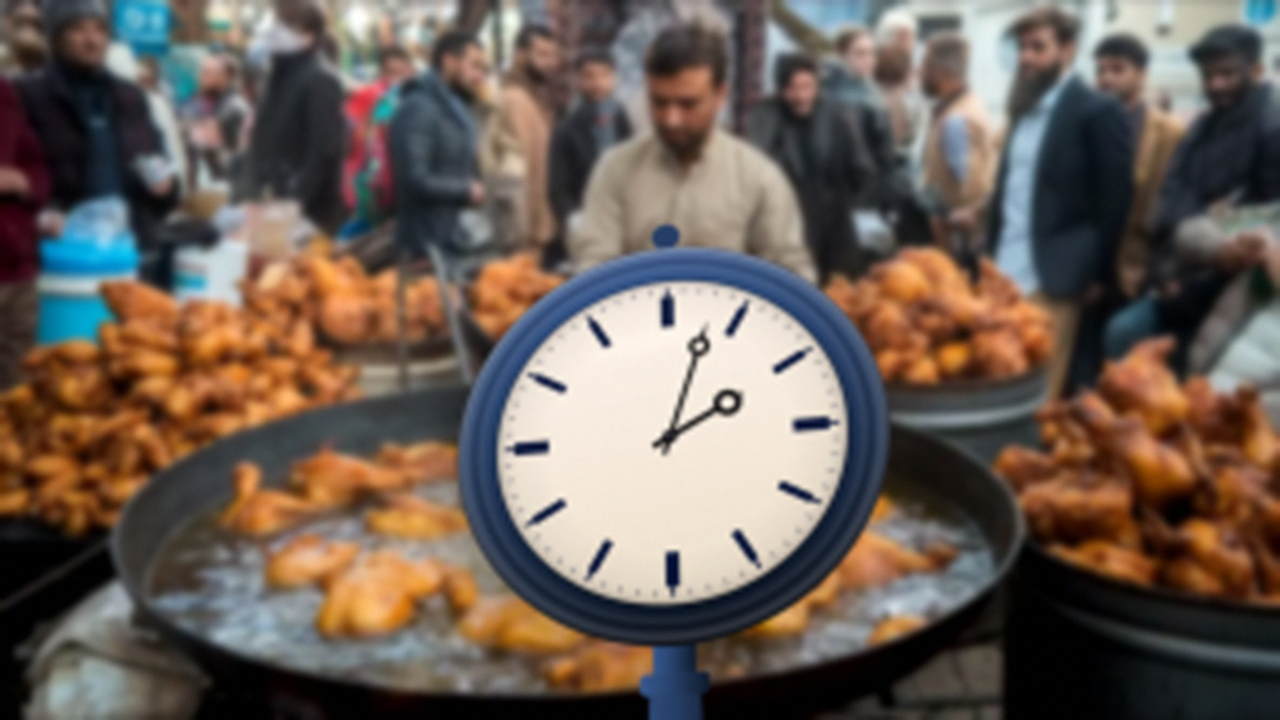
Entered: 2.03
